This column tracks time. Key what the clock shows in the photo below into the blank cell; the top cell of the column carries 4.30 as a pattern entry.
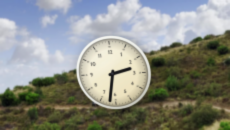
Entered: 2.32
